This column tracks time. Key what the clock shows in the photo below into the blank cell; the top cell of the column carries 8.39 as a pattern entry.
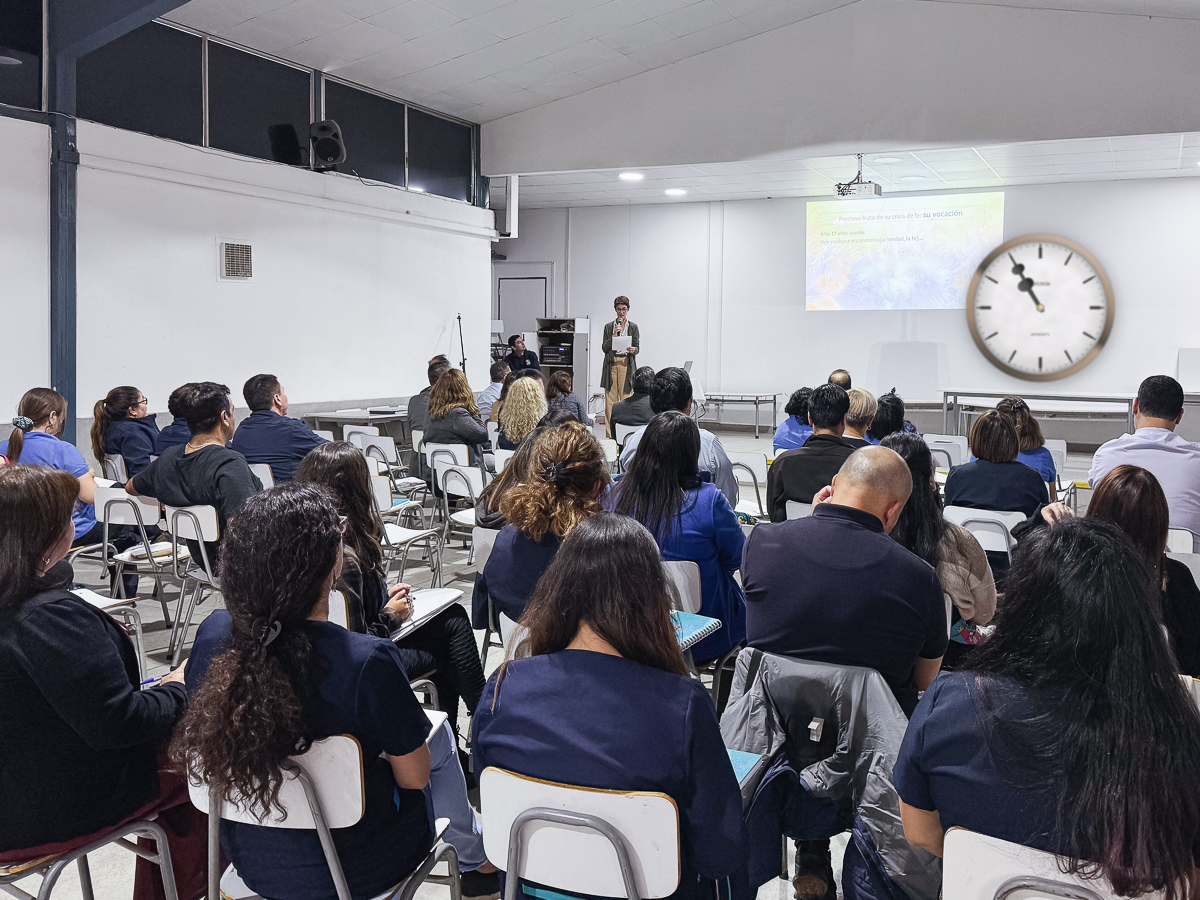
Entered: 10.55
